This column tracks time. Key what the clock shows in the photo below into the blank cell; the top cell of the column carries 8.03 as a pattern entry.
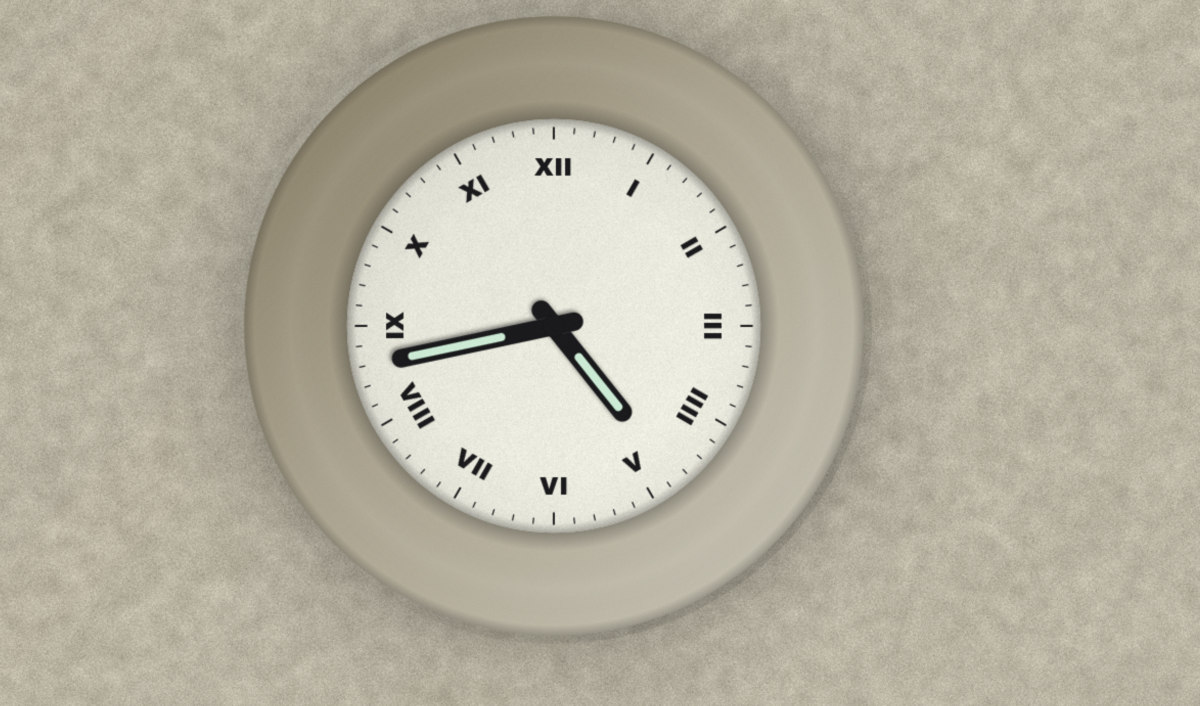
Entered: 4.43
